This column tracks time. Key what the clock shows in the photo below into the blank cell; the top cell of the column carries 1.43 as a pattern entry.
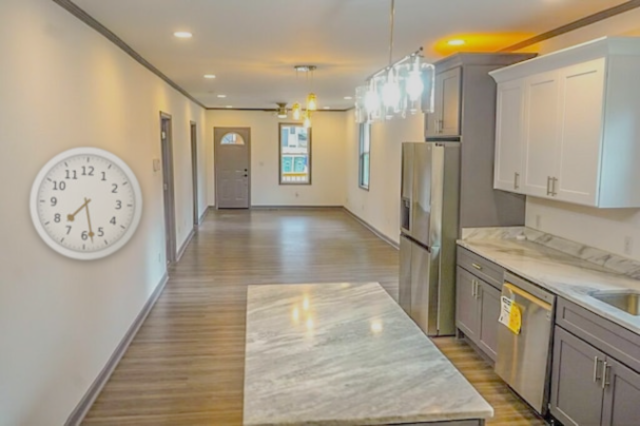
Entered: 7.28
